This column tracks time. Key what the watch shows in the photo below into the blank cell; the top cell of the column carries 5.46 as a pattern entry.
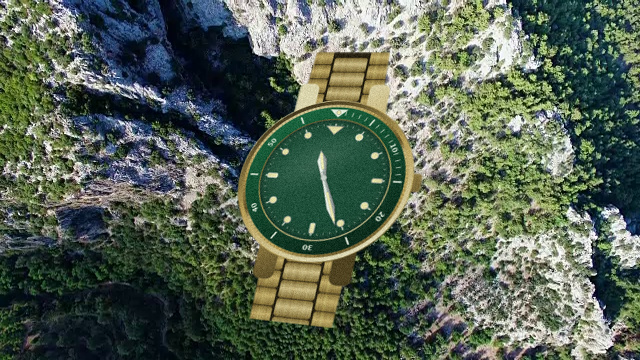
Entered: 11.26
